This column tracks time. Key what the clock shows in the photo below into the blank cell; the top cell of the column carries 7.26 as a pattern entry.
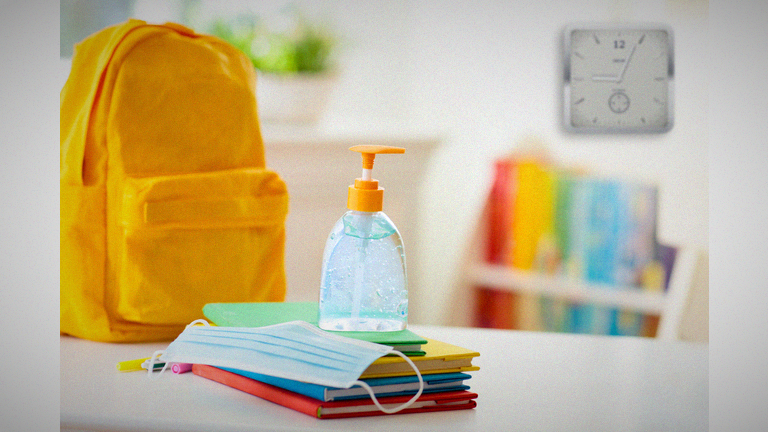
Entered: 9.04
